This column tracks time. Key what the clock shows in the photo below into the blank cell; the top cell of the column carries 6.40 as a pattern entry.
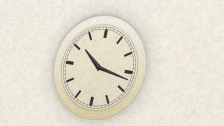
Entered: 10.17
